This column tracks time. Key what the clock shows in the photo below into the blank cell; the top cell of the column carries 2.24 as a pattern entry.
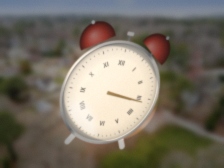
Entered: 3.16
